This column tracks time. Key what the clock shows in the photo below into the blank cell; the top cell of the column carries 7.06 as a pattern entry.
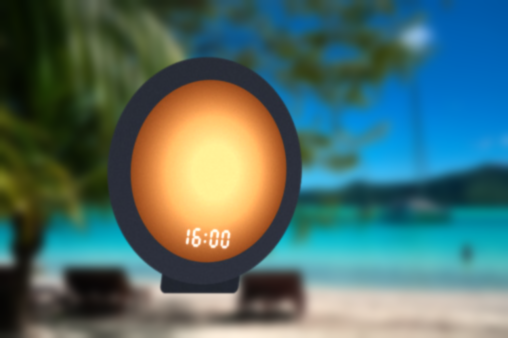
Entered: 16.00
